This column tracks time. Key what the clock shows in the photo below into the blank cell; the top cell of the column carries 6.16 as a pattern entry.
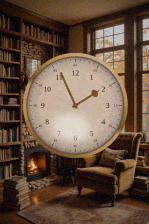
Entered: 1.56
